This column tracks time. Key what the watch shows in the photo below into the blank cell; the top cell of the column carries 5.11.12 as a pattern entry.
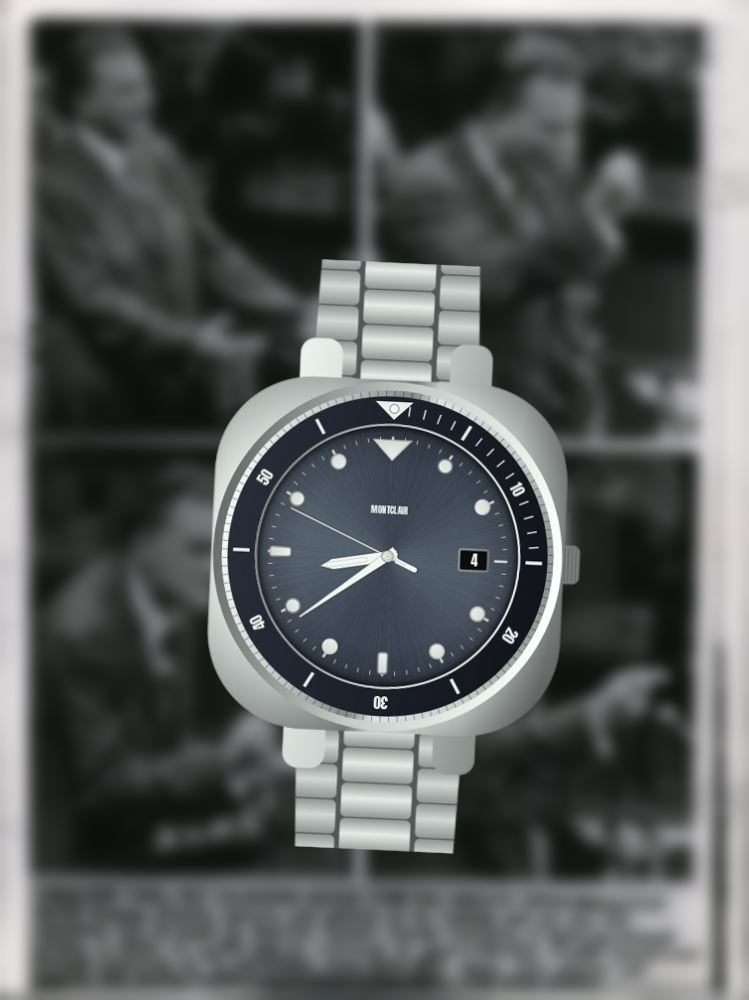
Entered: 8.38.49
